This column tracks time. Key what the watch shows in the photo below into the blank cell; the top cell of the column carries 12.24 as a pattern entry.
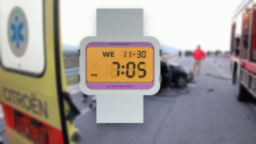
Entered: 7.05
